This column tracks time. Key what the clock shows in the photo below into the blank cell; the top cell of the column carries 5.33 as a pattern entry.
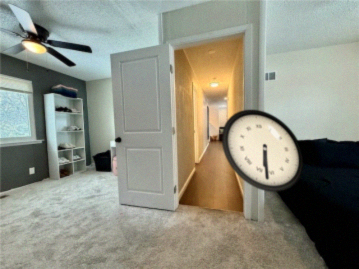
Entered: 6.32
